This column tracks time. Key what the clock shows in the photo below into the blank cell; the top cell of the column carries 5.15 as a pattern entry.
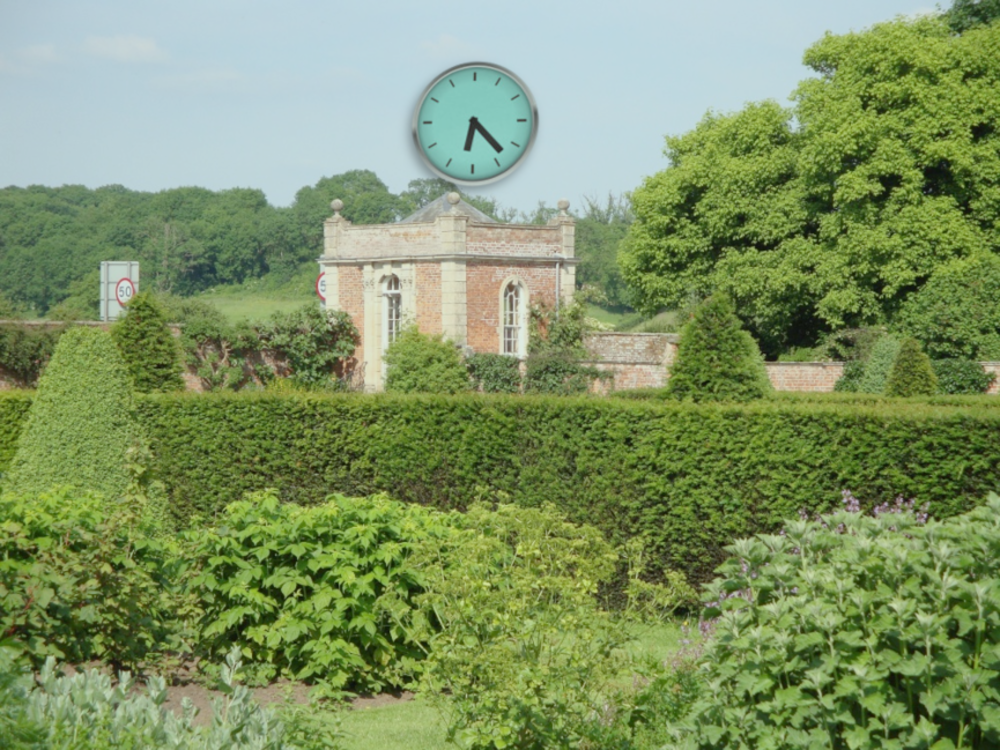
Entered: 6.23
